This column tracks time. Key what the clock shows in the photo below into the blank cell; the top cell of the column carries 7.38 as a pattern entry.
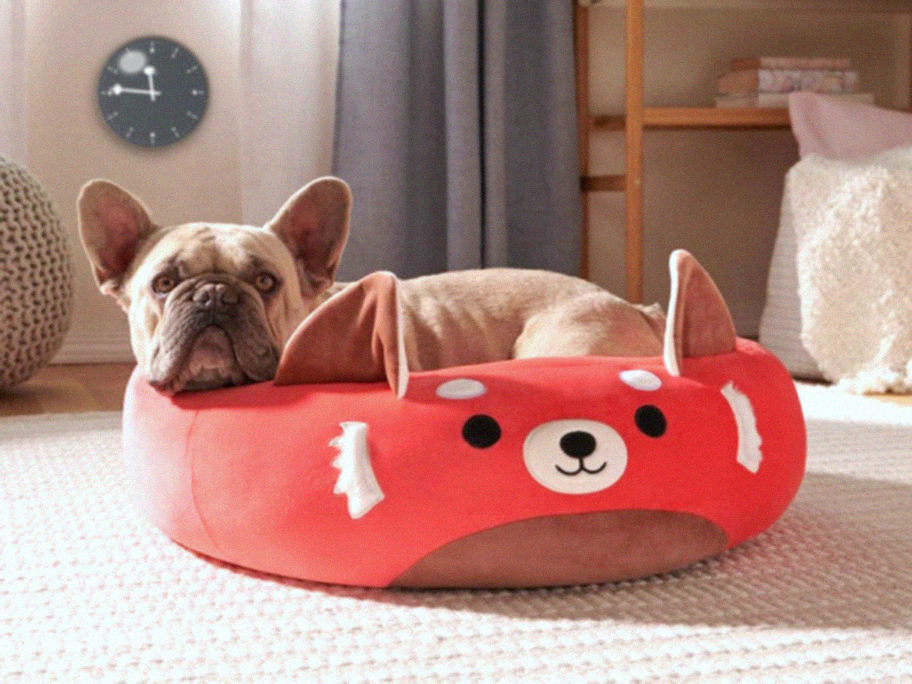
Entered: 11.46
